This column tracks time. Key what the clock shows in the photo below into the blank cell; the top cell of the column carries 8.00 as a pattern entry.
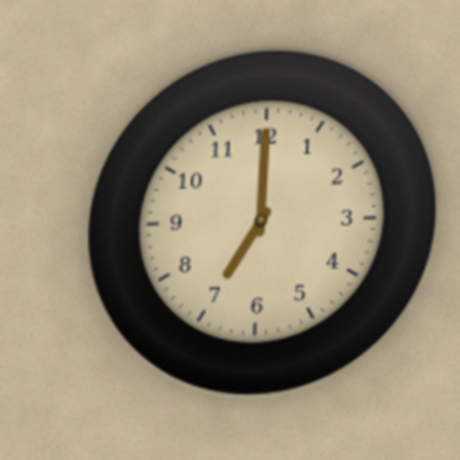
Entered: 7.00
